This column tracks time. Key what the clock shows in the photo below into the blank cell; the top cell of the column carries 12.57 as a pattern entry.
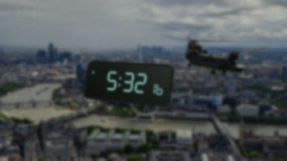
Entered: 5.32
